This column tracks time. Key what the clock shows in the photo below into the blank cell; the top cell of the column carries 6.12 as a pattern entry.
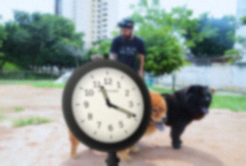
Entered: 11.19
